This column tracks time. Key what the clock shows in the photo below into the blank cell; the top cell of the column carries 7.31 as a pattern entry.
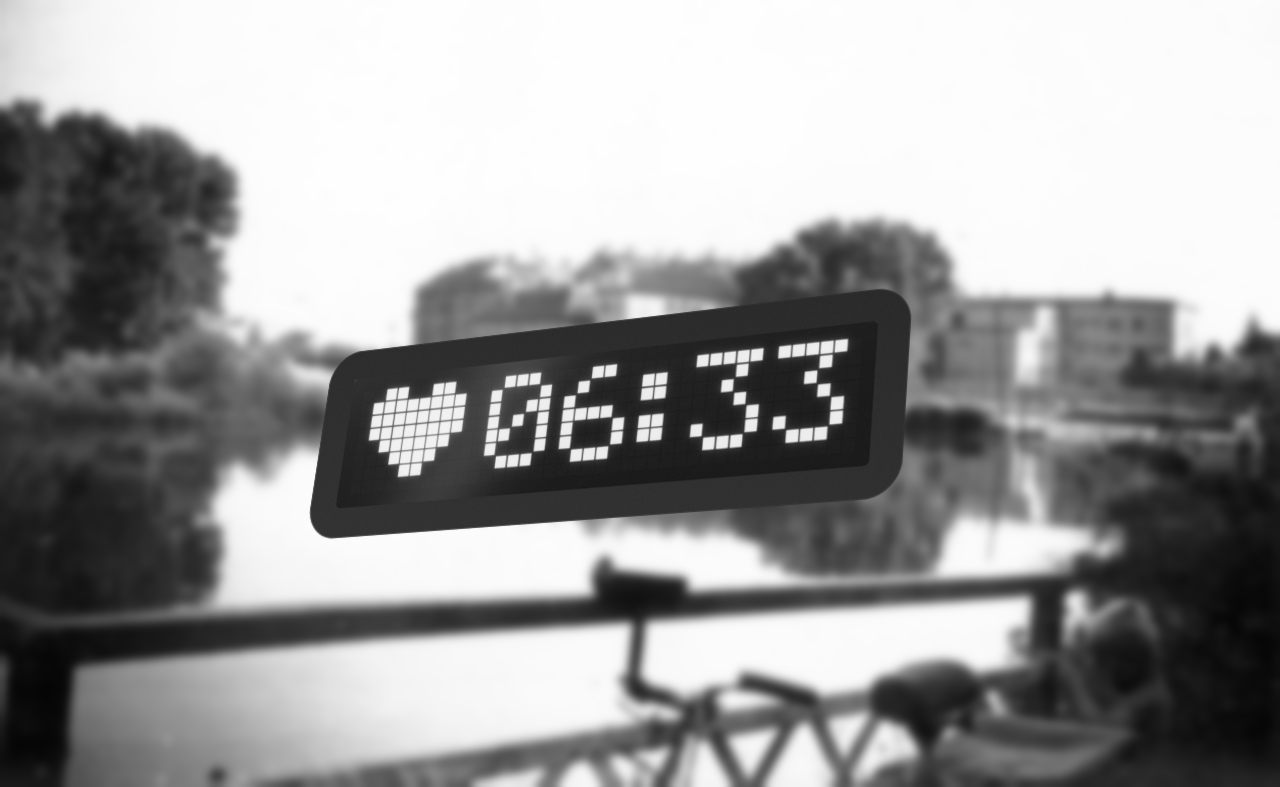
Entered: 6.33
